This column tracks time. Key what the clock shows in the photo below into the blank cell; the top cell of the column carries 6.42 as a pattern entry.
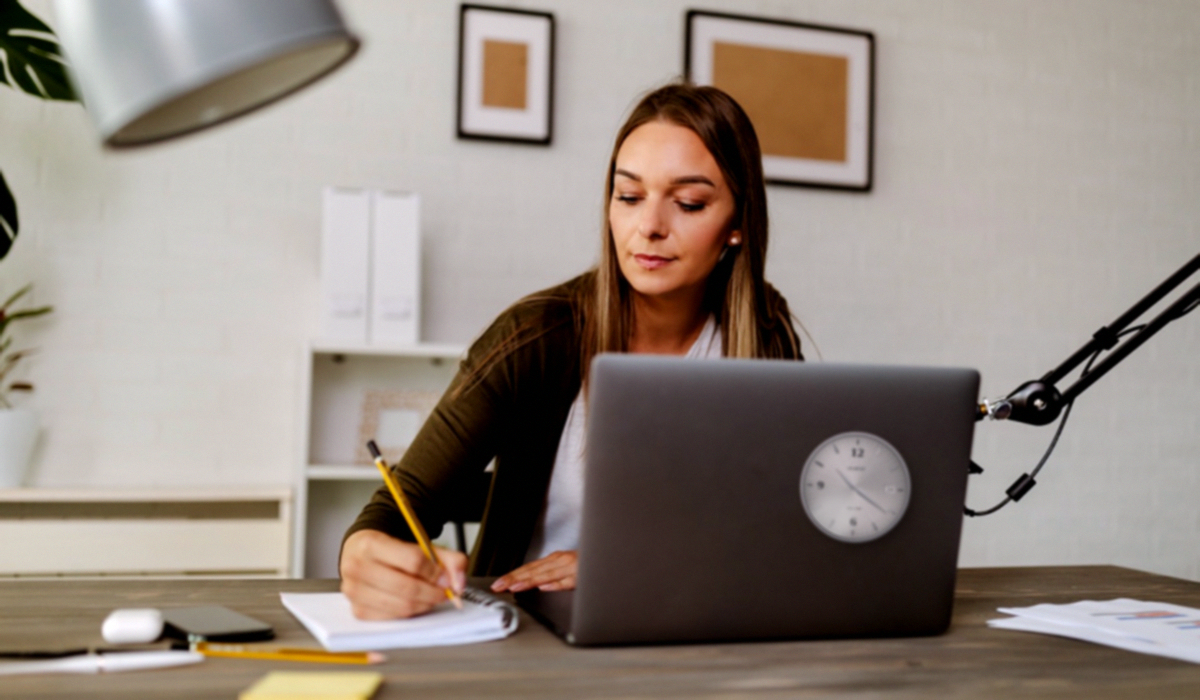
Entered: 10.21
